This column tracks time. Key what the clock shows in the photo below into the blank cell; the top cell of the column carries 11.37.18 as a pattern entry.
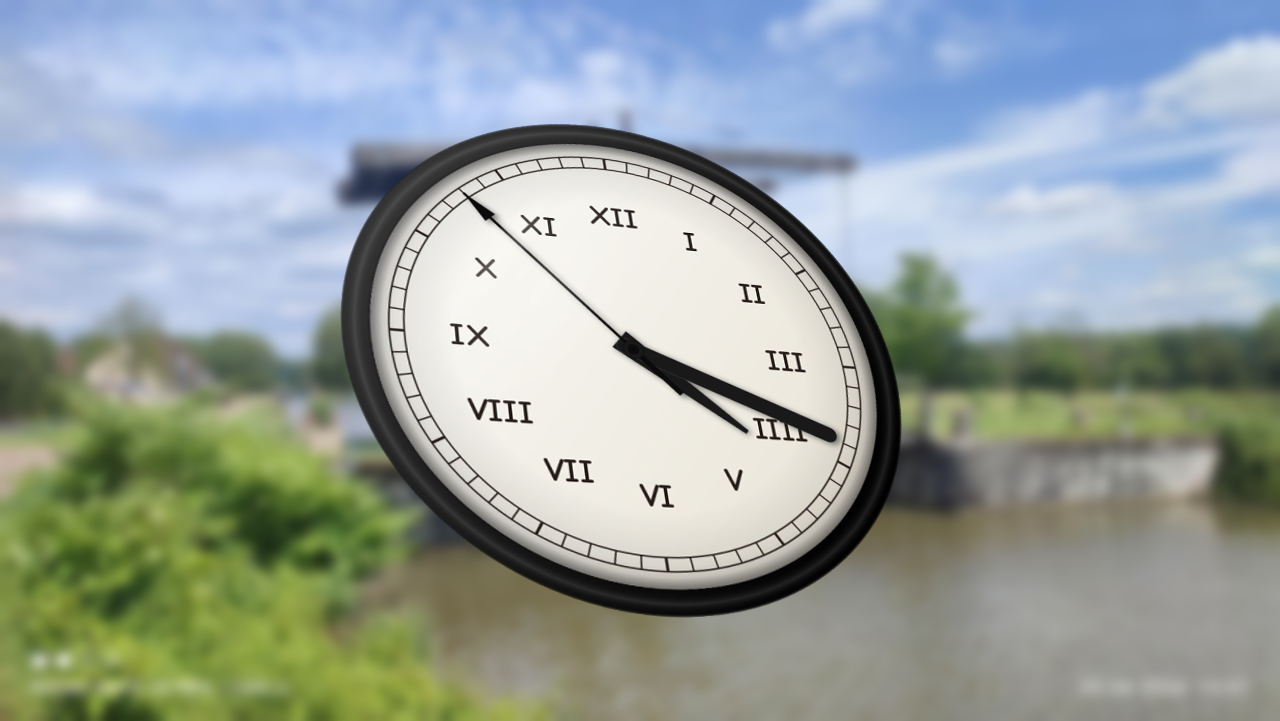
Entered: 4.18.53
